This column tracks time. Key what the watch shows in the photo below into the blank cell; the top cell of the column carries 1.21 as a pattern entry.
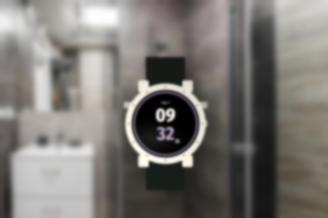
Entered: 9.32
